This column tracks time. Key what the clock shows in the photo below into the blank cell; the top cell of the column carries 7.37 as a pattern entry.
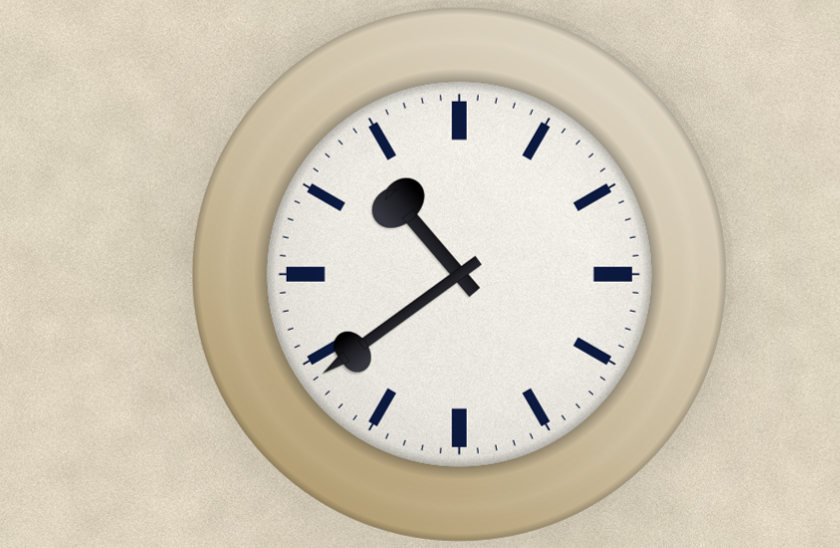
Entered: 10.39
